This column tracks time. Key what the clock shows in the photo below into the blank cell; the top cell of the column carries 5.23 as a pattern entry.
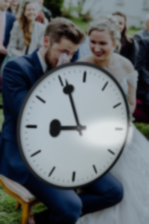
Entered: 8.56
